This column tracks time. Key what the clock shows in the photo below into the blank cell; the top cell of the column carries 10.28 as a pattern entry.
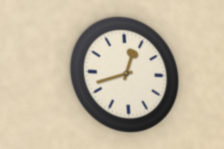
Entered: 12.42
